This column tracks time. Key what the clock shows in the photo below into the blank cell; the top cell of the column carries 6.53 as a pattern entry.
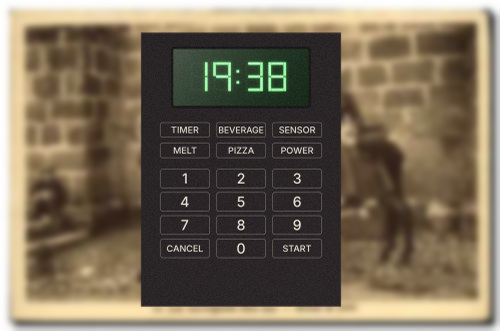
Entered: 19.38
